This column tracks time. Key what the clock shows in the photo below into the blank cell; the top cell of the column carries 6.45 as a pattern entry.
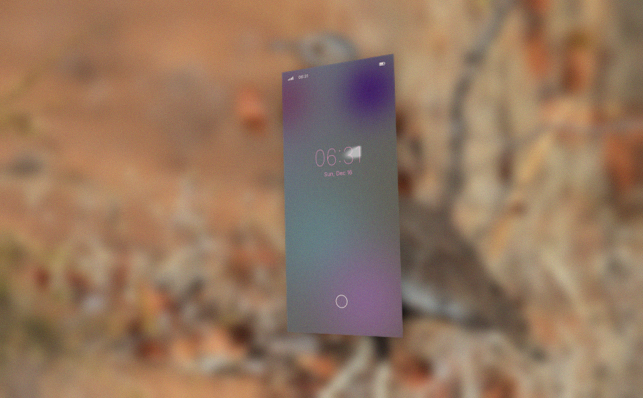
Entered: 6.31
